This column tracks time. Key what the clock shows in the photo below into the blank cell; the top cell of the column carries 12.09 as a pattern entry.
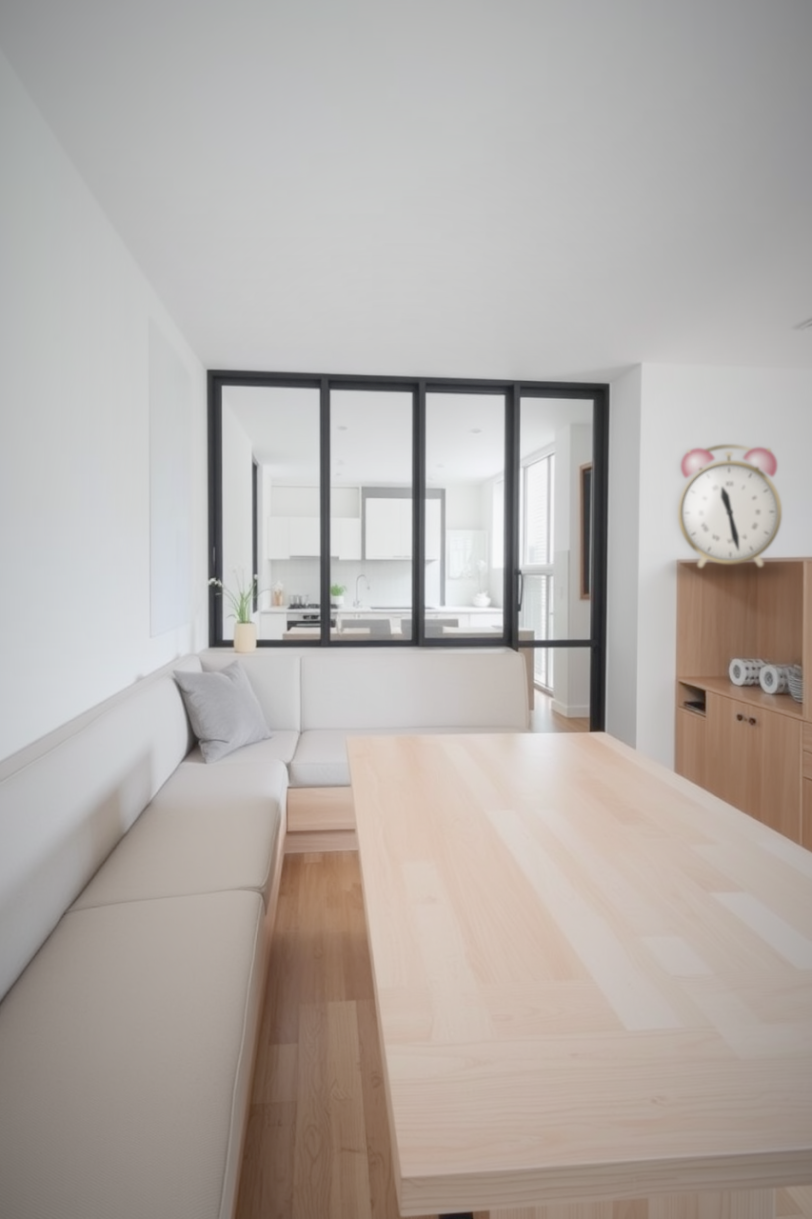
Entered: 11.28
